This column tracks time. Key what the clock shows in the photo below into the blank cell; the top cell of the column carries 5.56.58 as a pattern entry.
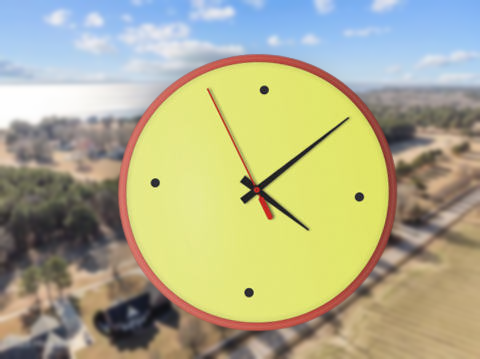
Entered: 4.07.55
